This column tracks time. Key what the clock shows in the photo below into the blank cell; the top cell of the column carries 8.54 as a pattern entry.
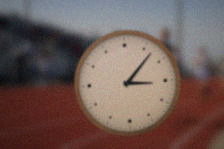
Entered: 3.07
